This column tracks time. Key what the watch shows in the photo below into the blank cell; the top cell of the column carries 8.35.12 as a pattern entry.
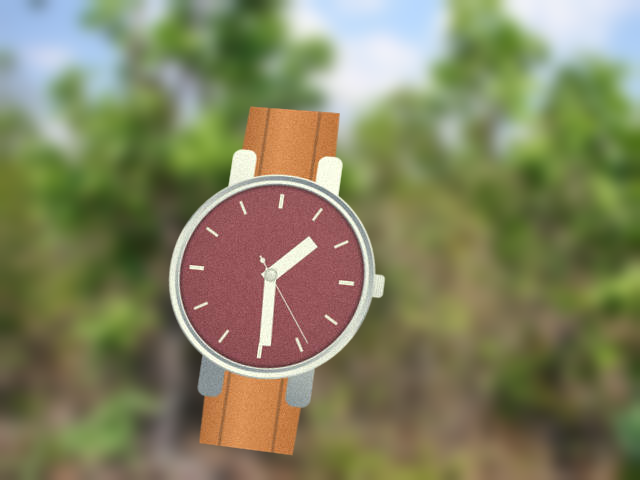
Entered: 1.29.24
